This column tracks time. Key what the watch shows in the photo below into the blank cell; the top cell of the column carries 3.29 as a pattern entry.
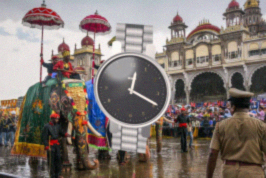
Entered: 12.19
